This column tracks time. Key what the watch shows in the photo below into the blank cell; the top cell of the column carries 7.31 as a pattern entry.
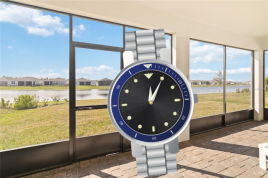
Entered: 12.05
